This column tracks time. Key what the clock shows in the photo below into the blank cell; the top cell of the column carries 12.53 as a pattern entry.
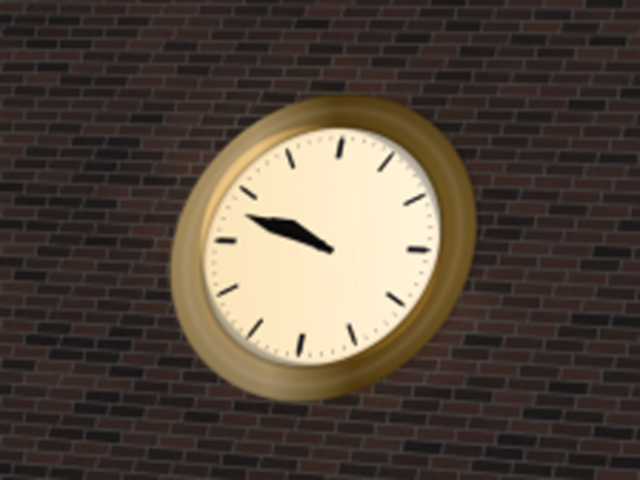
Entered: 9.48
